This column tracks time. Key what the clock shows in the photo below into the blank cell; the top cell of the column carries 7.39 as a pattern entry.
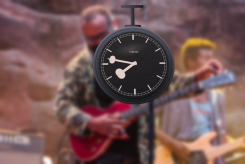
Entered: 7.47
